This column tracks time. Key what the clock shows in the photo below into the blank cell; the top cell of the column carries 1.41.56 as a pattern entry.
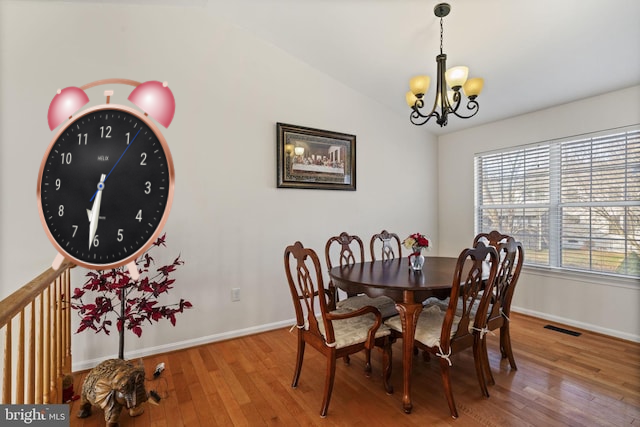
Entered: 6.31.06
